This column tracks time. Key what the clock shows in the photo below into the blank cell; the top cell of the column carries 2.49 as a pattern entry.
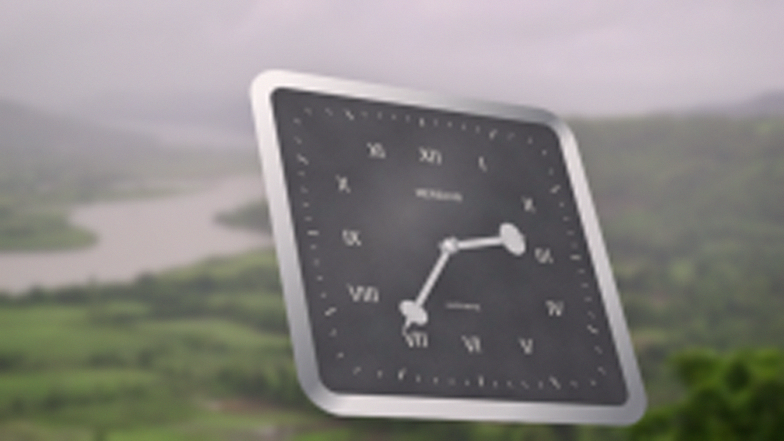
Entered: 2.36
